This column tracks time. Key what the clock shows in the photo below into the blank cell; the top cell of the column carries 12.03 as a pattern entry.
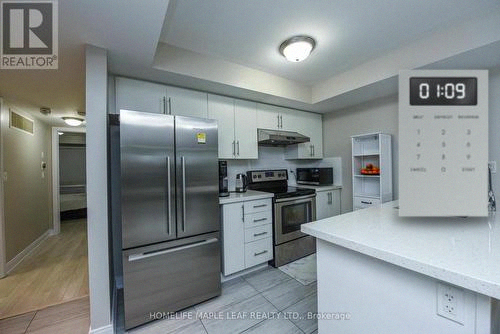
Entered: 1.09
